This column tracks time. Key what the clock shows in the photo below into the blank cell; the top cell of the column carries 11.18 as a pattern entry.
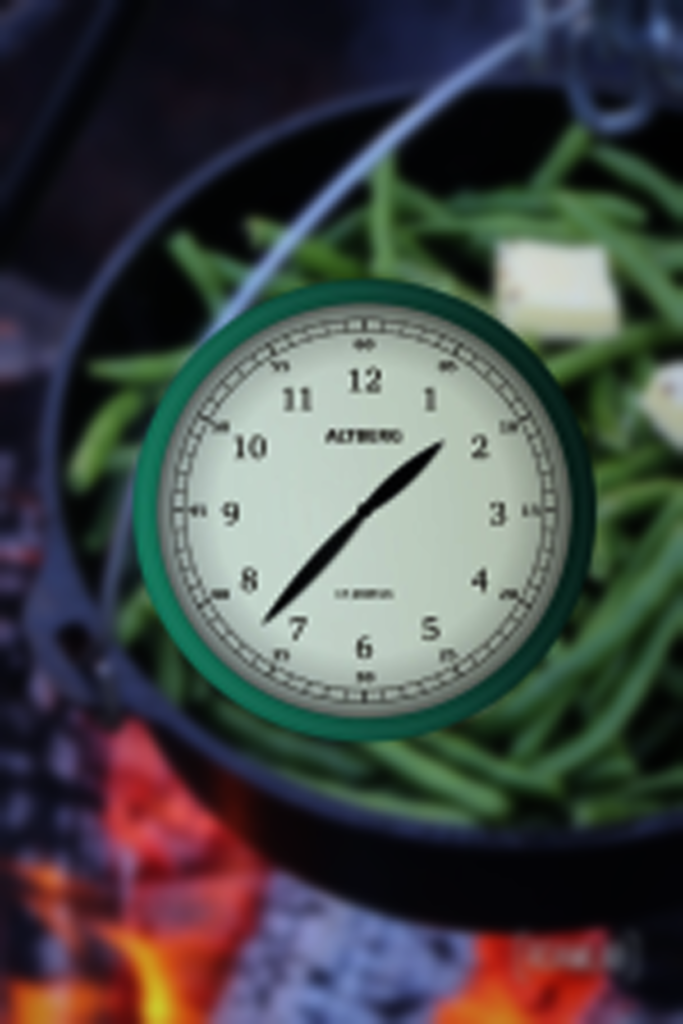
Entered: 1.37
